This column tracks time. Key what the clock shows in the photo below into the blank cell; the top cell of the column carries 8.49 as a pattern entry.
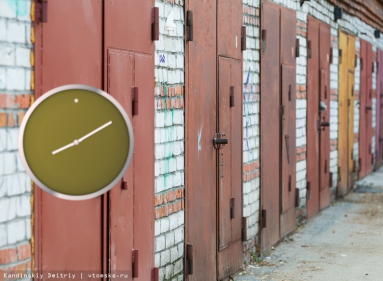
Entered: 8.10
